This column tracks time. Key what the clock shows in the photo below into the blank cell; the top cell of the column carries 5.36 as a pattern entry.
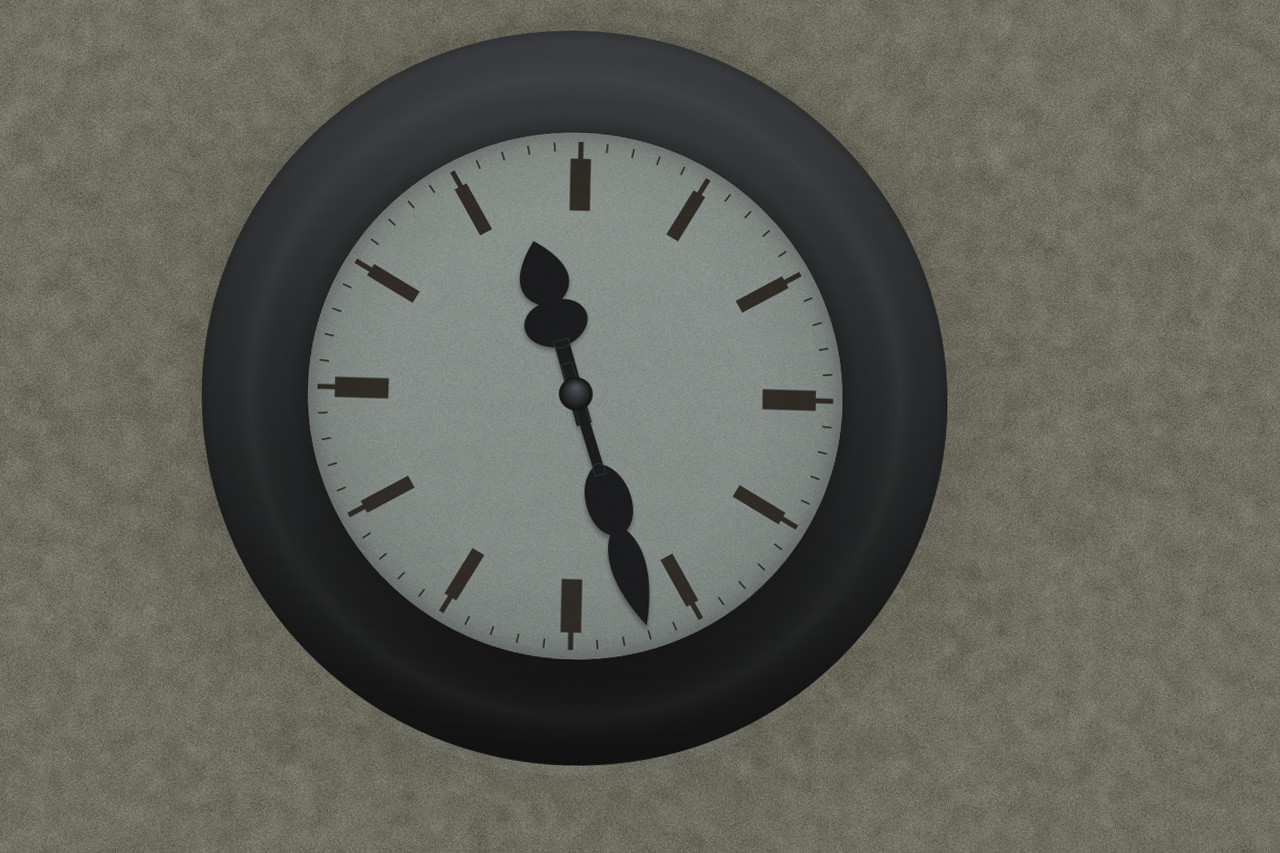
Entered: 11.27
